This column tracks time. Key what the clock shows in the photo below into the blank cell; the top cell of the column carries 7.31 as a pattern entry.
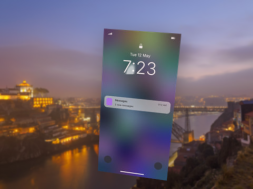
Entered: 7.23
